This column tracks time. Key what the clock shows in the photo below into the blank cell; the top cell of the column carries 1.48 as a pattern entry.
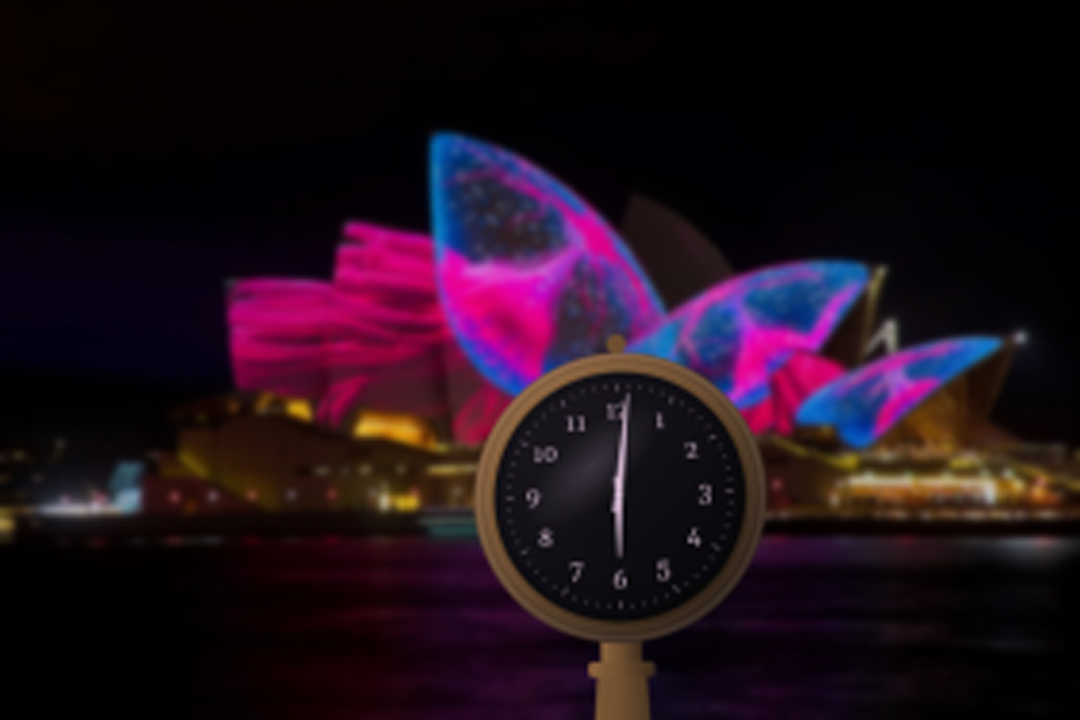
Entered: 6.01
